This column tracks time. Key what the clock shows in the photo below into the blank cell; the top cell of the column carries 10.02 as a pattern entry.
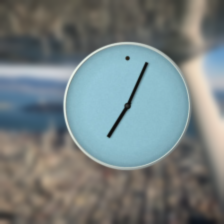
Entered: 7.04
